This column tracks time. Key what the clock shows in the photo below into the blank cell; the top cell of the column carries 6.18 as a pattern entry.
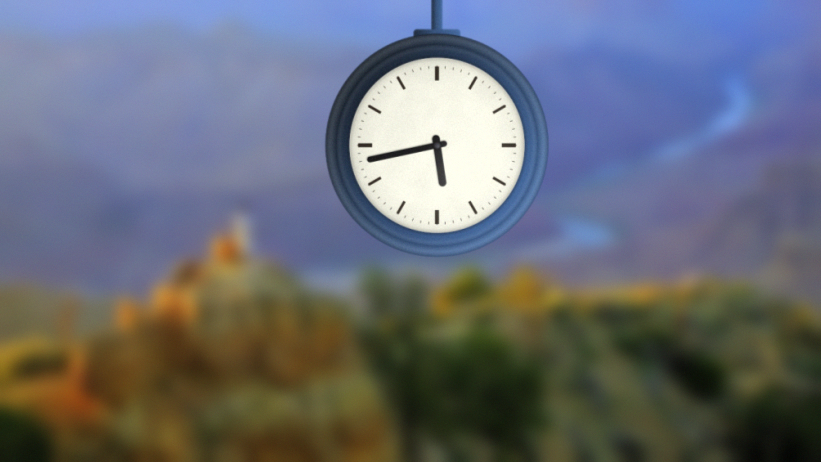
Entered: 5.43
